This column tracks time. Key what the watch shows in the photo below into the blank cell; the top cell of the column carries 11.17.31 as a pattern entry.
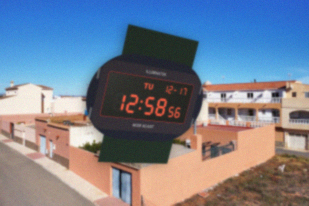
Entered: 12.58.56
